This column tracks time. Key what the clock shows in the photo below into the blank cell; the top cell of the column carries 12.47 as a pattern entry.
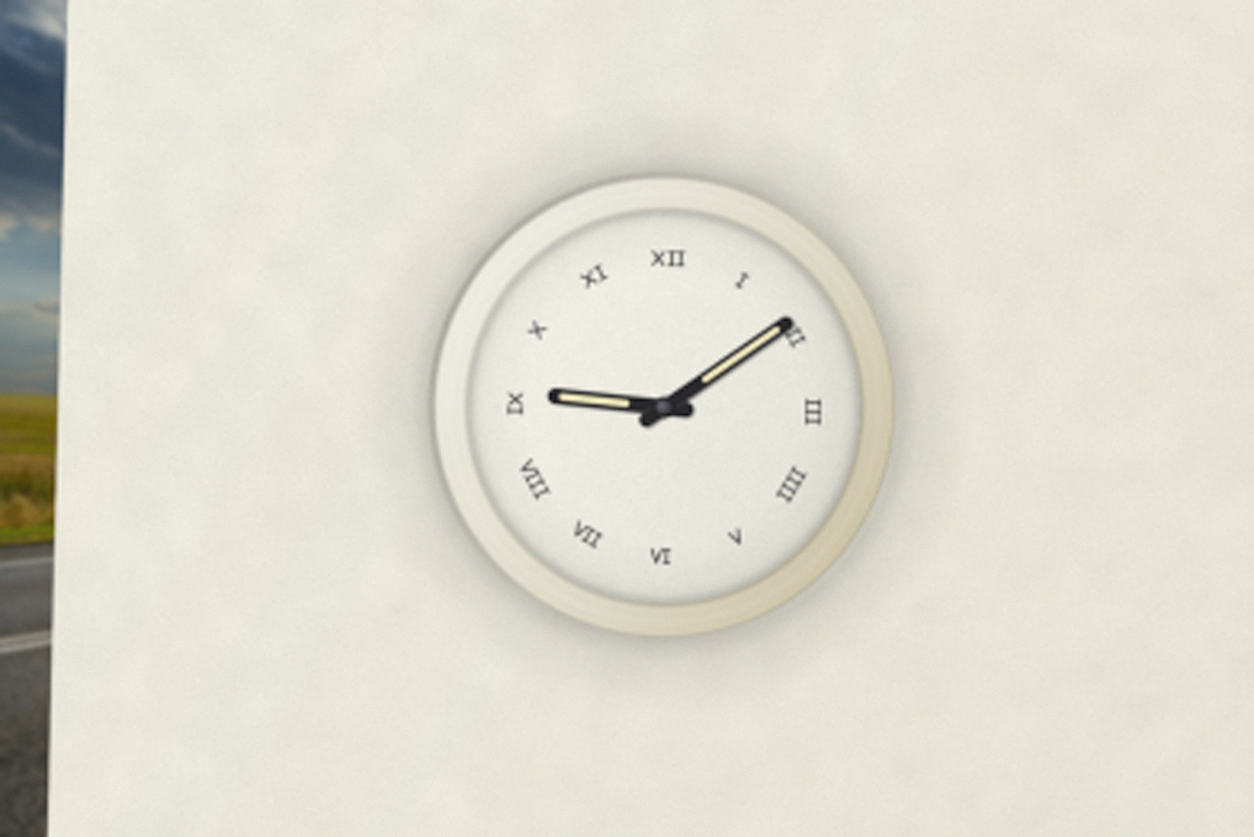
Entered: 9.09
